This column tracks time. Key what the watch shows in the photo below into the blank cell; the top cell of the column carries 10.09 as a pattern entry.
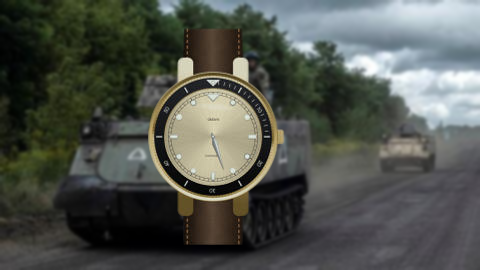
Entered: 5.27
